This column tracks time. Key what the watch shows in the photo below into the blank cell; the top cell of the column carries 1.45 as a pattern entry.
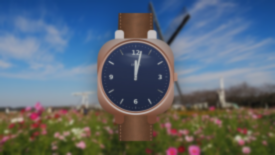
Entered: 12.02
